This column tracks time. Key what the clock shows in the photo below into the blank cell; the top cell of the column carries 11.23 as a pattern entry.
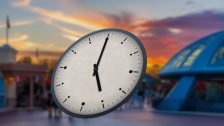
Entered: 5.00
